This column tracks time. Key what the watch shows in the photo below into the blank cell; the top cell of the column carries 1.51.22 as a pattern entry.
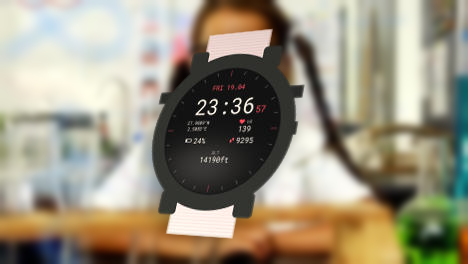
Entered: 23.36.57
